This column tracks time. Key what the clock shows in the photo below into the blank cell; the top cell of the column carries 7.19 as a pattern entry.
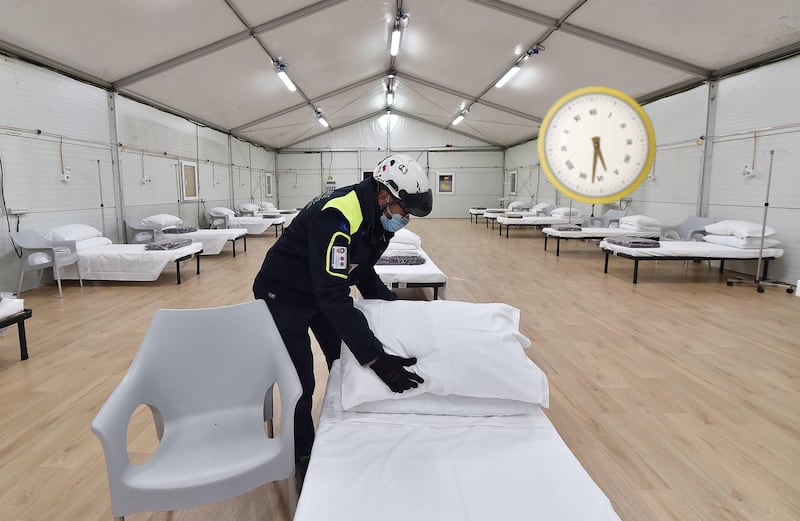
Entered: 5.32
